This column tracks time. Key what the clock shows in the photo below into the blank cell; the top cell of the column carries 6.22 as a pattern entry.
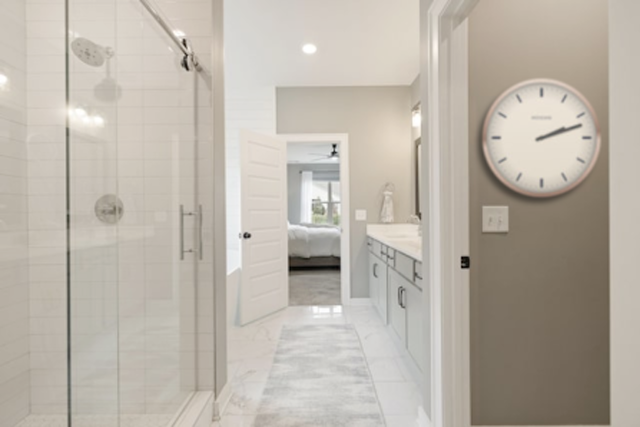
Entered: 2.12
